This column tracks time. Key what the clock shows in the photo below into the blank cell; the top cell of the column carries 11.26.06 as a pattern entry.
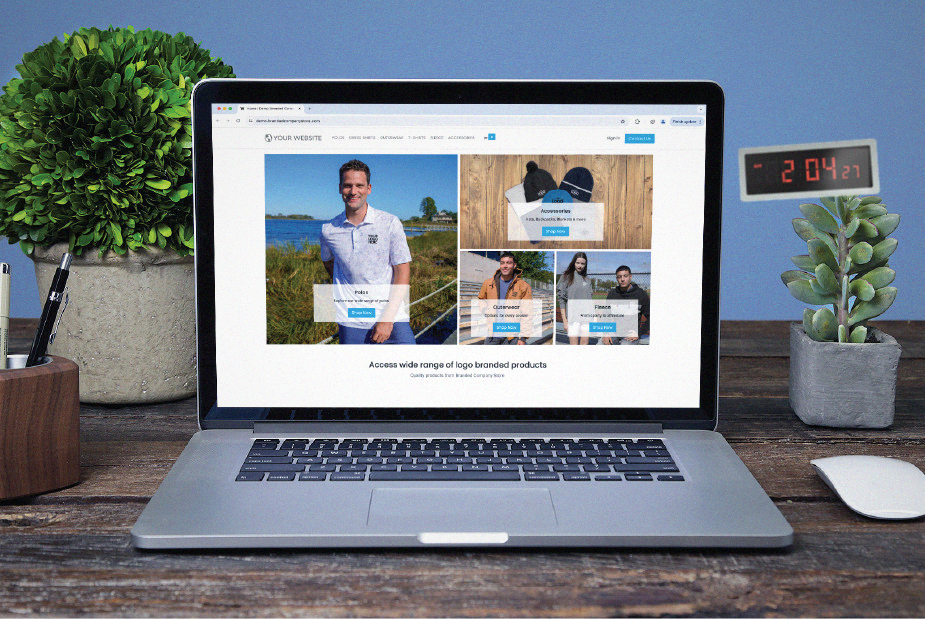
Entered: 2.04.27
